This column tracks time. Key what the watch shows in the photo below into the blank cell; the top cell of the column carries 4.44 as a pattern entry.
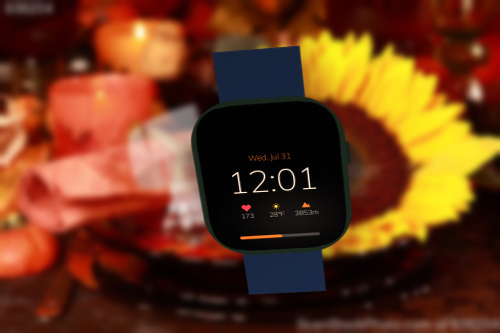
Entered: 12.01
